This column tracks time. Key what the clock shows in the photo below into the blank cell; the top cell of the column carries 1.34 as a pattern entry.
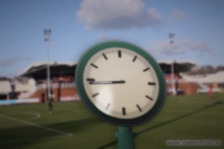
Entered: 8.44
